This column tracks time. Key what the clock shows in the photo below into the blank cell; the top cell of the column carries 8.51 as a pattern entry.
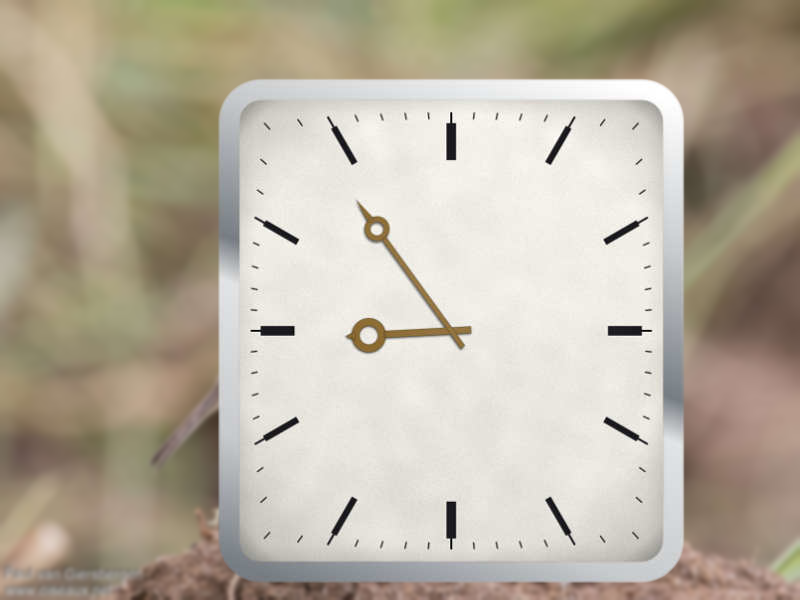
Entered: 8.54
